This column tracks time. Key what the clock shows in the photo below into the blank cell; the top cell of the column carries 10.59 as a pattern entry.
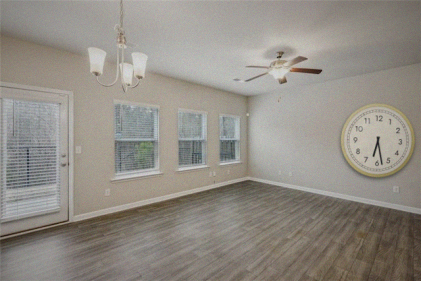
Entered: 6.28
